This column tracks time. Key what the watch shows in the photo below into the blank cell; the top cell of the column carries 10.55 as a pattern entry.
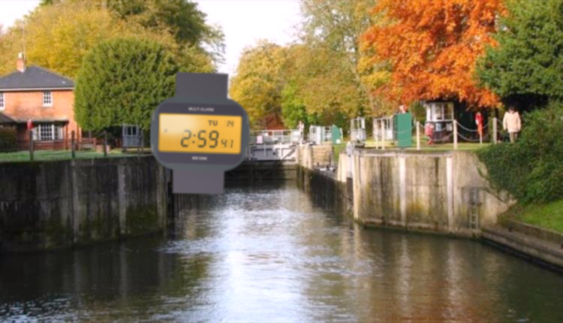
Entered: 2.59
